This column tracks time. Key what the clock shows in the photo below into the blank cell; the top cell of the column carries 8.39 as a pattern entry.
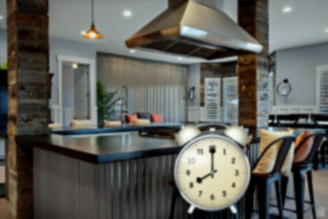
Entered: 8.00
